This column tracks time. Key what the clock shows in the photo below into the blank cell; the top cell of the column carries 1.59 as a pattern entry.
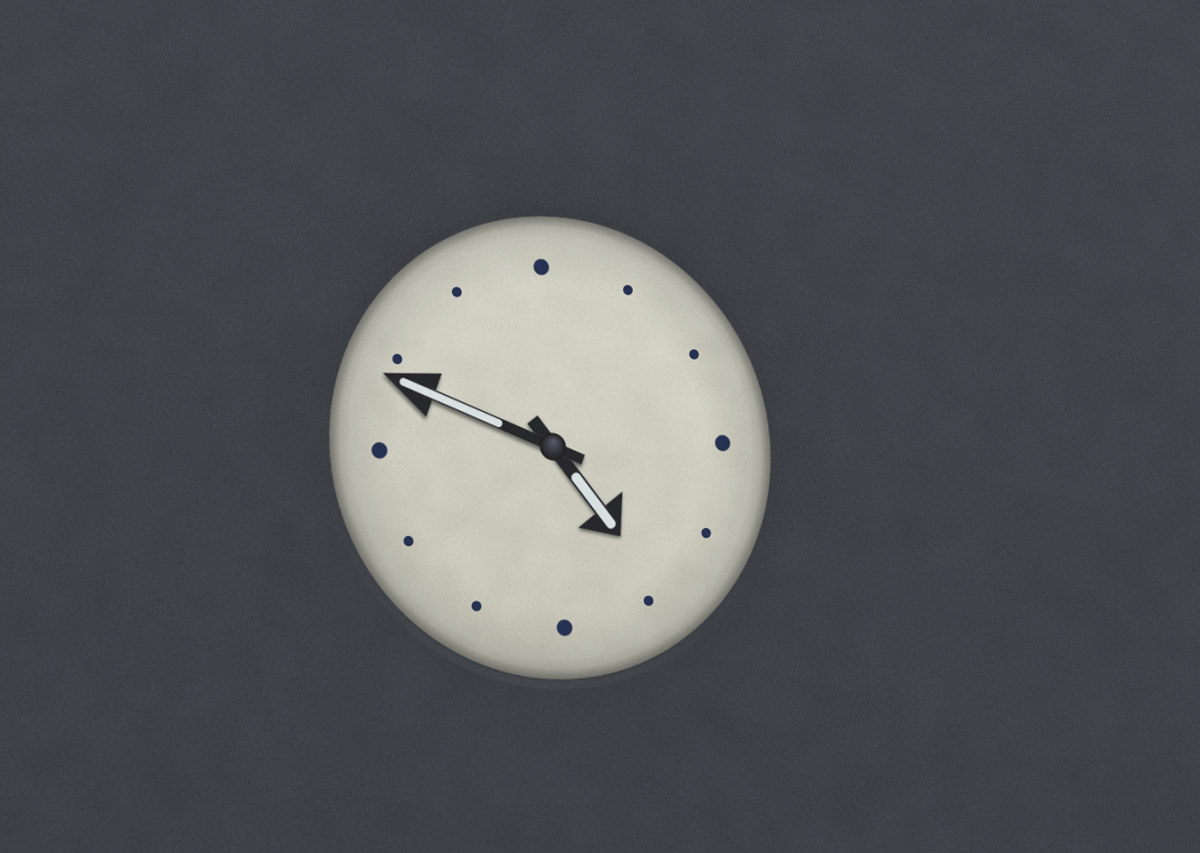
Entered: 4.49
